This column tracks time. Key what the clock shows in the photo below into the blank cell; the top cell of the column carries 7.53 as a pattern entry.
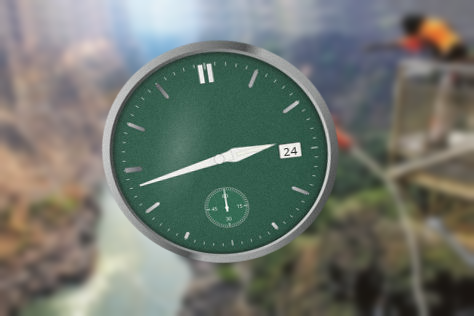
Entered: 2.43
